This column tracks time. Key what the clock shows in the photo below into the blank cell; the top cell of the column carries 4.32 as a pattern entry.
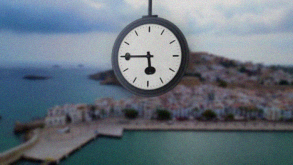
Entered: 5.45
